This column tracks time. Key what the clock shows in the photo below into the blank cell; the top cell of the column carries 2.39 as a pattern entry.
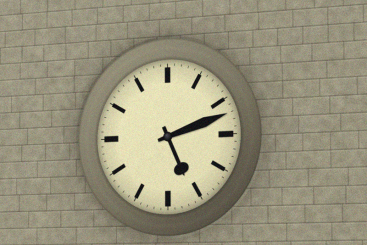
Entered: 5.12
